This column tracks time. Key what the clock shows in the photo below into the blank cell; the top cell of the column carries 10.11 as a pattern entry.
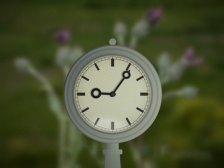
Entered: 9.06
